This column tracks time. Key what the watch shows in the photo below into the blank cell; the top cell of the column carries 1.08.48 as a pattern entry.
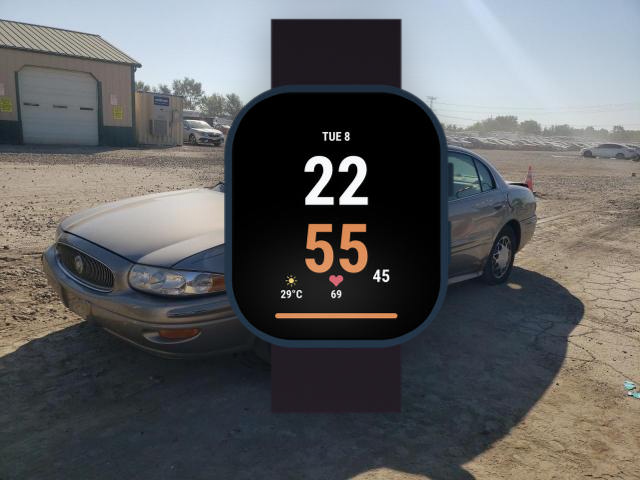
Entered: 22.55.45
